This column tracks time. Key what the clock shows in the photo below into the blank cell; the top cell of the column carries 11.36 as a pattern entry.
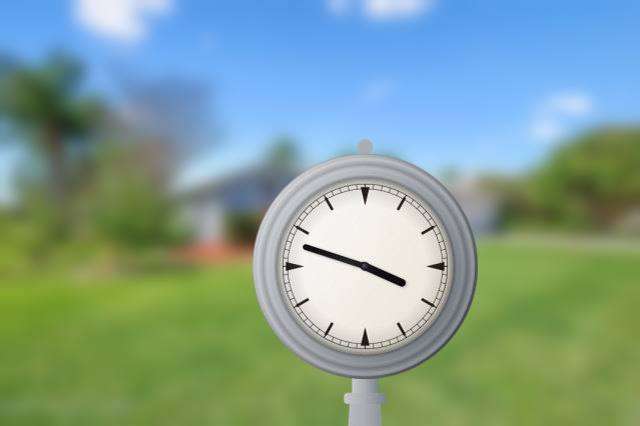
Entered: 3.48
